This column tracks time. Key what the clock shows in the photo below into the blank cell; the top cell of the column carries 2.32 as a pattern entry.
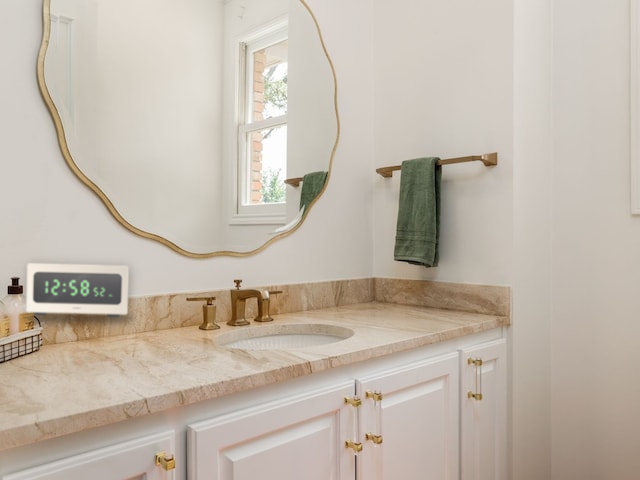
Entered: 12.58
